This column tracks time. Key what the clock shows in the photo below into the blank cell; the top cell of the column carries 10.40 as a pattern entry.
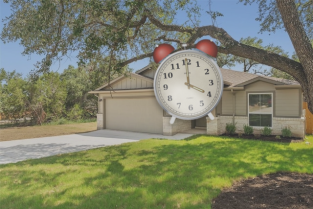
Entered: 4.00
